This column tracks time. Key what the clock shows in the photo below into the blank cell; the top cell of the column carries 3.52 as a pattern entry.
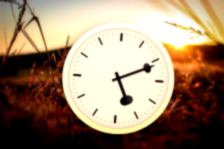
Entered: 5.11
